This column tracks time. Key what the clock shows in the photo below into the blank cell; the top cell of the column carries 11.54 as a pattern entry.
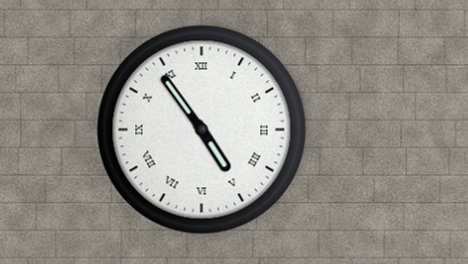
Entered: 4.54
